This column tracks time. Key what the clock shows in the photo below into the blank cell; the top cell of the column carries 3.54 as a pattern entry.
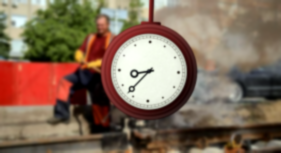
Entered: 8.37
